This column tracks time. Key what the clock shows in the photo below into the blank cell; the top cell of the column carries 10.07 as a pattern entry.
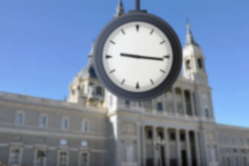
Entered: 9.16
